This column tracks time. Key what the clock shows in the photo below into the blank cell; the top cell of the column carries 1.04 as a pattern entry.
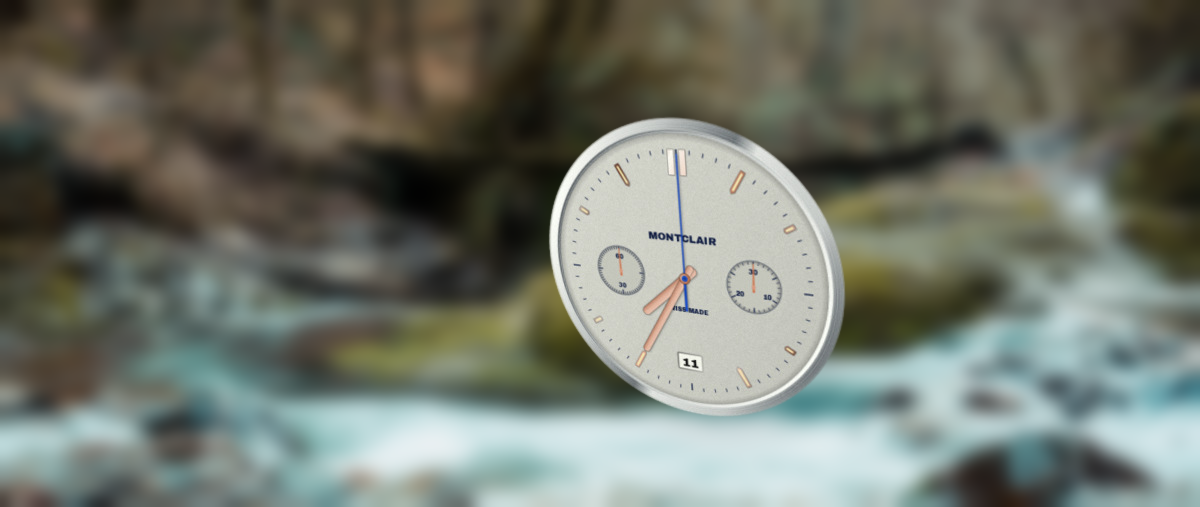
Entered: 7.35
